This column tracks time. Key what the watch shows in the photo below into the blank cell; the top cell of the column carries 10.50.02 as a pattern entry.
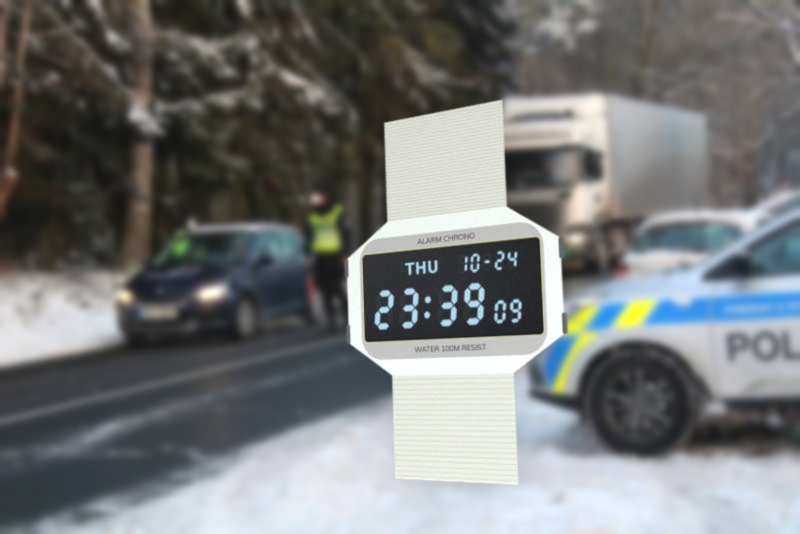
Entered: 23.39.09
